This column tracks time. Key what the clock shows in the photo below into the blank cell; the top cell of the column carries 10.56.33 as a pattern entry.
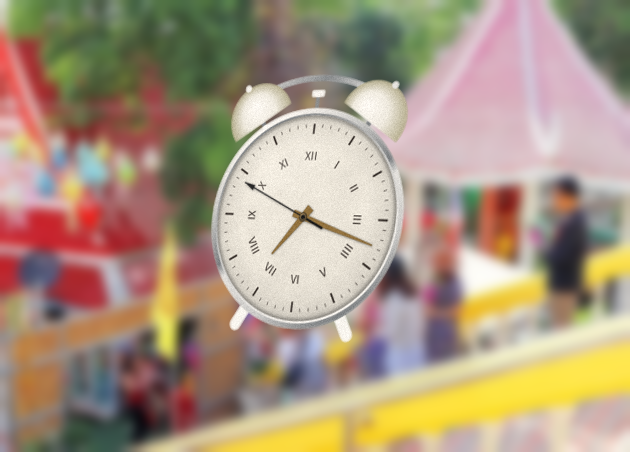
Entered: 7.17.49
